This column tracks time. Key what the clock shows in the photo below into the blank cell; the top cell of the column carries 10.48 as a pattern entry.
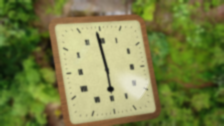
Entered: 5.59
